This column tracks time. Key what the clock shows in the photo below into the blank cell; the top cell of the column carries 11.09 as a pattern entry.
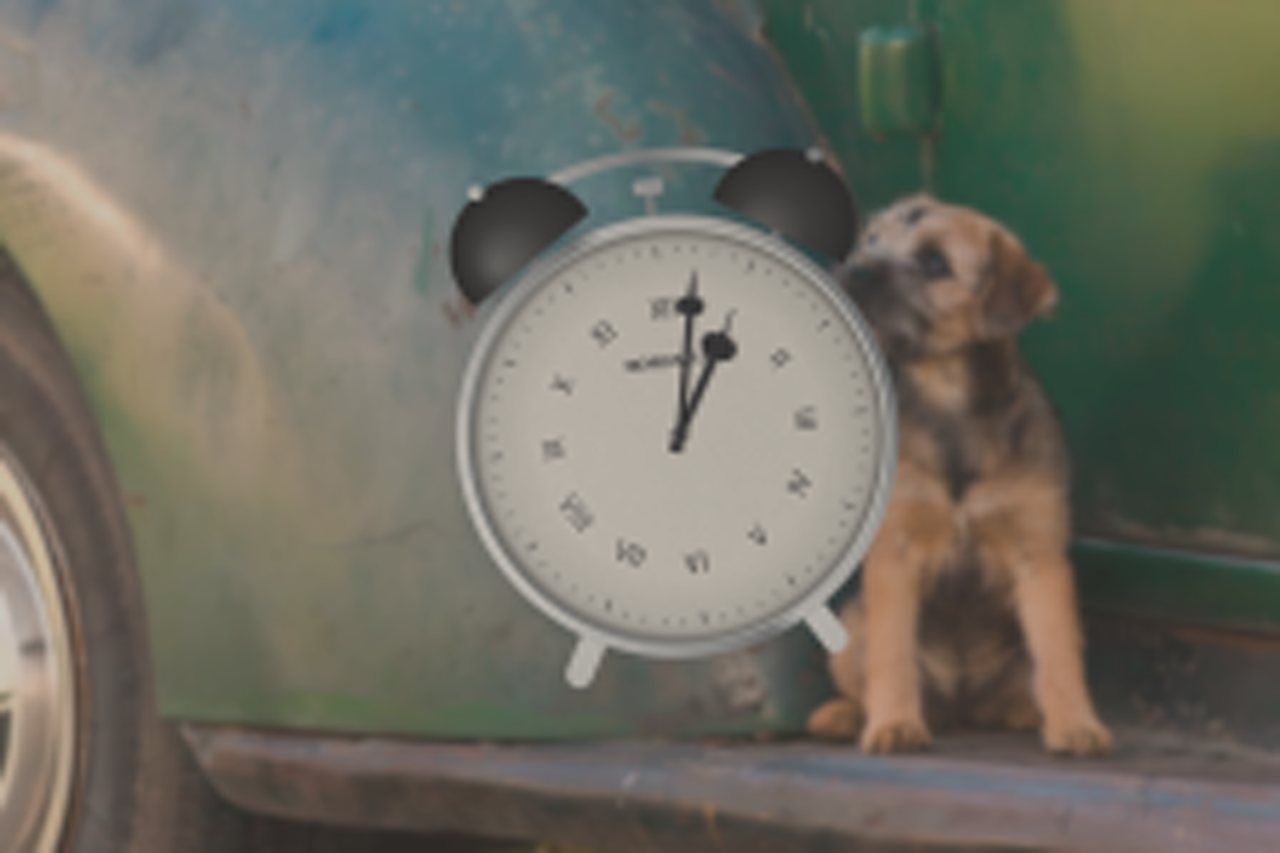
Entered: 1.02
